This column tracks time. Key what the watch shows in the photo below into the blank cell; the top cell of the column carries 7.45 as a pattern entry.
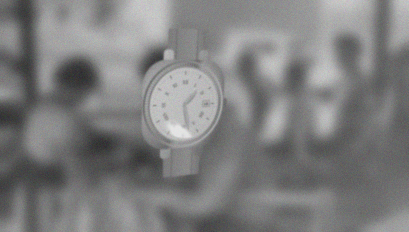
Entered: 1.28
